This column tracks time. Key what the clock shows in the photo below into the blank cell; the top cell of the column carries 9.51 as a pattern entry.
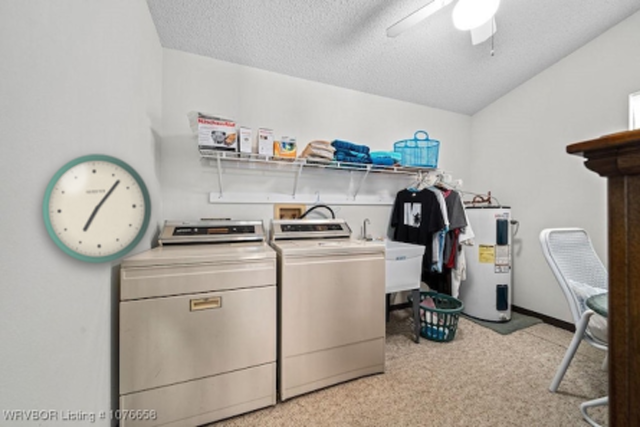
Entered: 7.07
